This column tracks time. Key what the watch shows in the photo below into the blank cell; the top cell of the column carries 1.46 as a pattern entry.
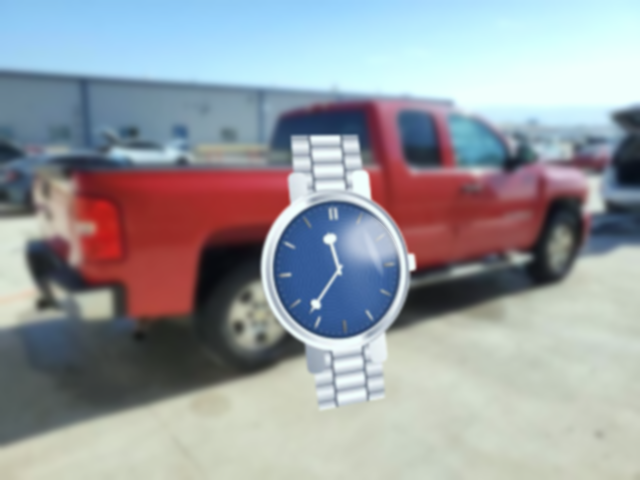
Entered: 11.37
